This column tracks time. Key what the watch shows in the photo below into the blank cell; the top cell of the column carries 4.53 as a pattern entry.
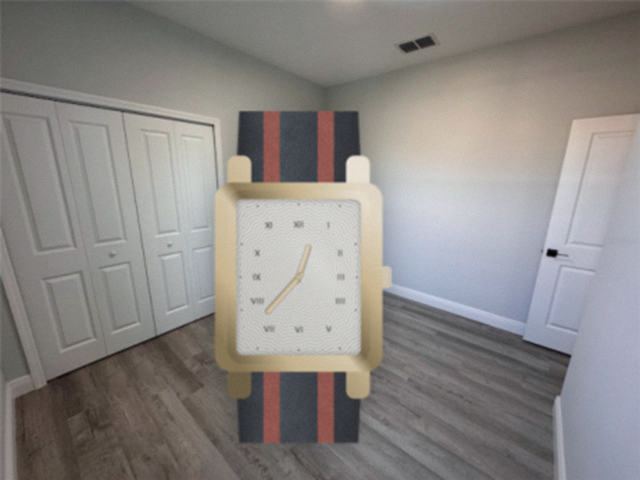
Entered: 12.37
